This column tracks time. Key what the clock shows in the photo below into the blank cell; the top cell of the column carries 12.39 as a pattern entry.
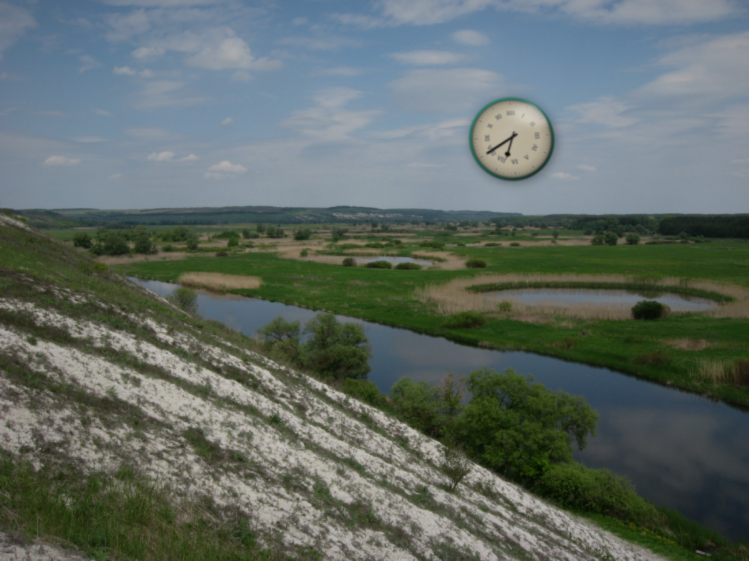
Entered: 6.40
